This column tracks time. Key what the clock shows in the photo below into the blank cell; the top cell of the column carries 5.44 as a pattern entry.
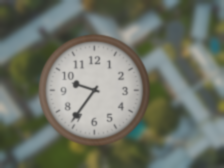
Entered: 9.36
